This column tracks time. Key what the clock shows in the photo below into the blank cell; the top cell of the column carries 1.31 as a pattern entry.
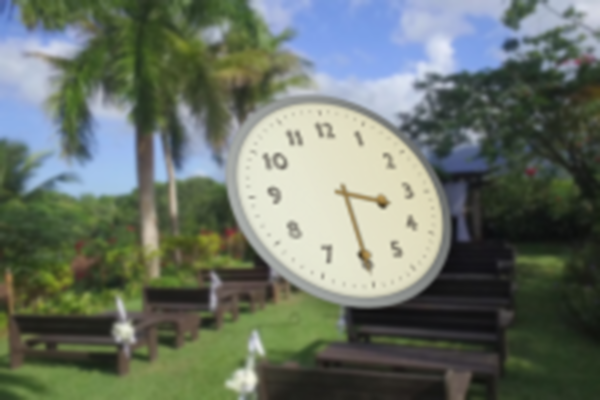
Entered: 3.30
